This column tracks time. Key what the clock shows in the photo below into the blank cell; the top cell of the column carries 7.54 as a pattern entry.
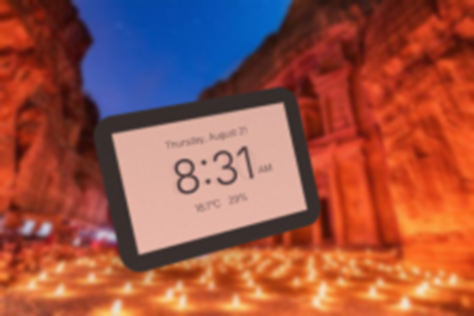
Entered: 8.31
